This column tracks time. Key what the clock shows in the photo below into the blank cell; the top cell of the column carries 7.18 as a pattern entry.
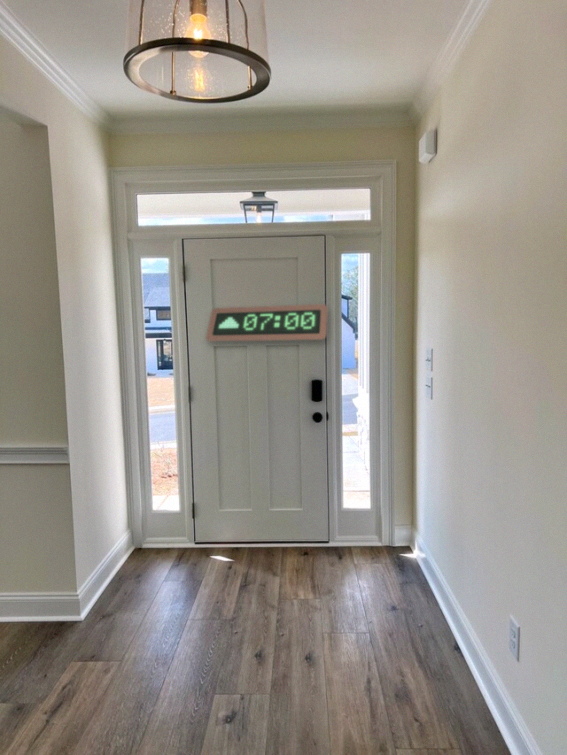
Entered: 7.00
